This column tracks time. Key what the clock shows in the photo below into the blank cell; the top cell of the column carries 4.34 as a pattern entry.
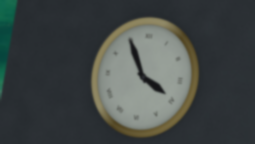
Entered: 3.55
